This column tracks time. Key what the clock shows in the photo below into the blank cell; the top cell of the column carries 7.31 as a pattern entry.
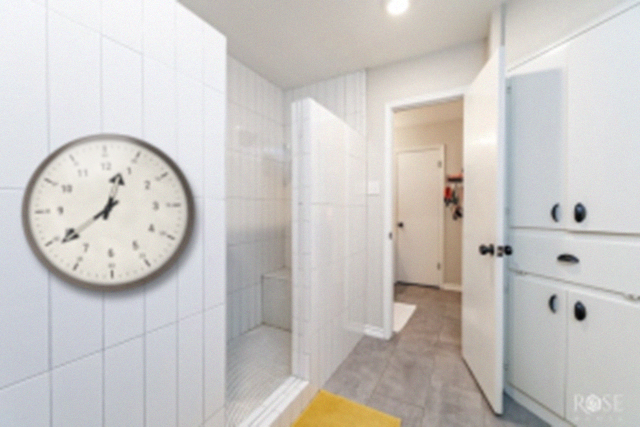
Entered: 12.39
